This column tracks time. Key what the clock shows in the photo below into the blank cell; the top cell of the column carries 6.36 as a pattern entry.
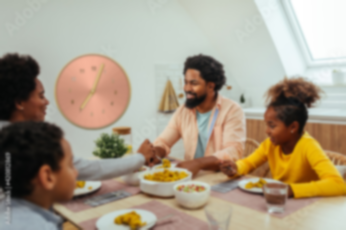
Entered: 7.03
